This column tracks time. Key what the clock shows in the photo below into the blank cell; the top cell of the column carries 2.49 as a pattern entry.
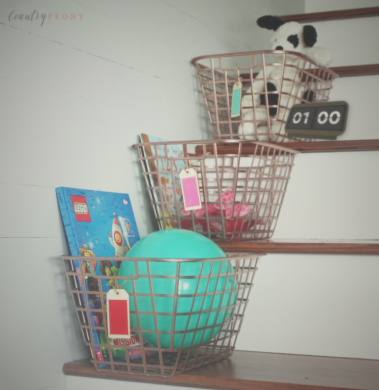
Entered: 1.00
